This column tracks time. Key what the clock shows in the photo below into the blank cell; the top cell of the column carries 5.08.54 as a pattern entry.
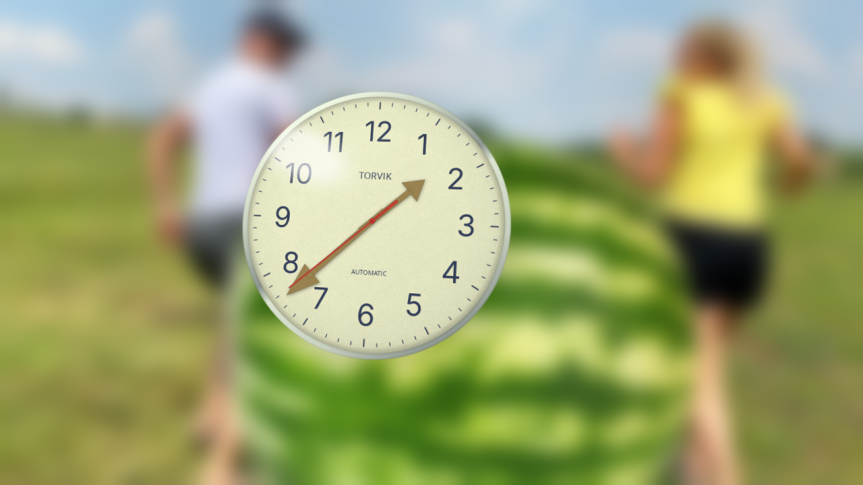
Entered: 1.37.38
